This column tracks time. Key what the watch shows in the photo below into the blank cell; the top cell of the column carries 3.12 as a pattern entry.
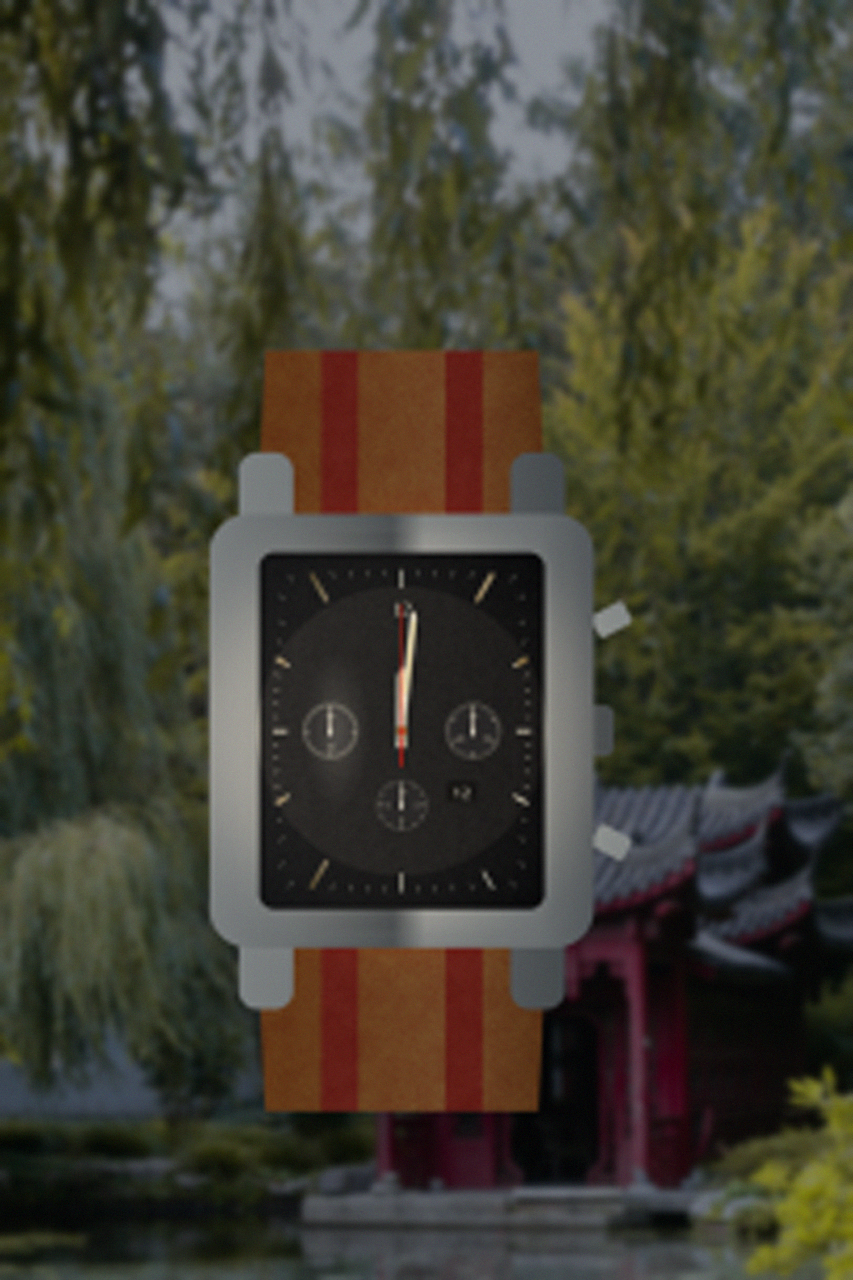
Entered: 12.01
